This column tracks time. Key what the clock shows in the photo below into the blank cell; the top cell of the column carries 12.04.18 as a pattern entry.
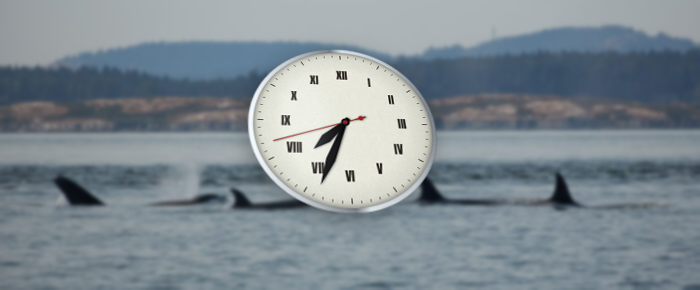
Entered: 7.33.42
